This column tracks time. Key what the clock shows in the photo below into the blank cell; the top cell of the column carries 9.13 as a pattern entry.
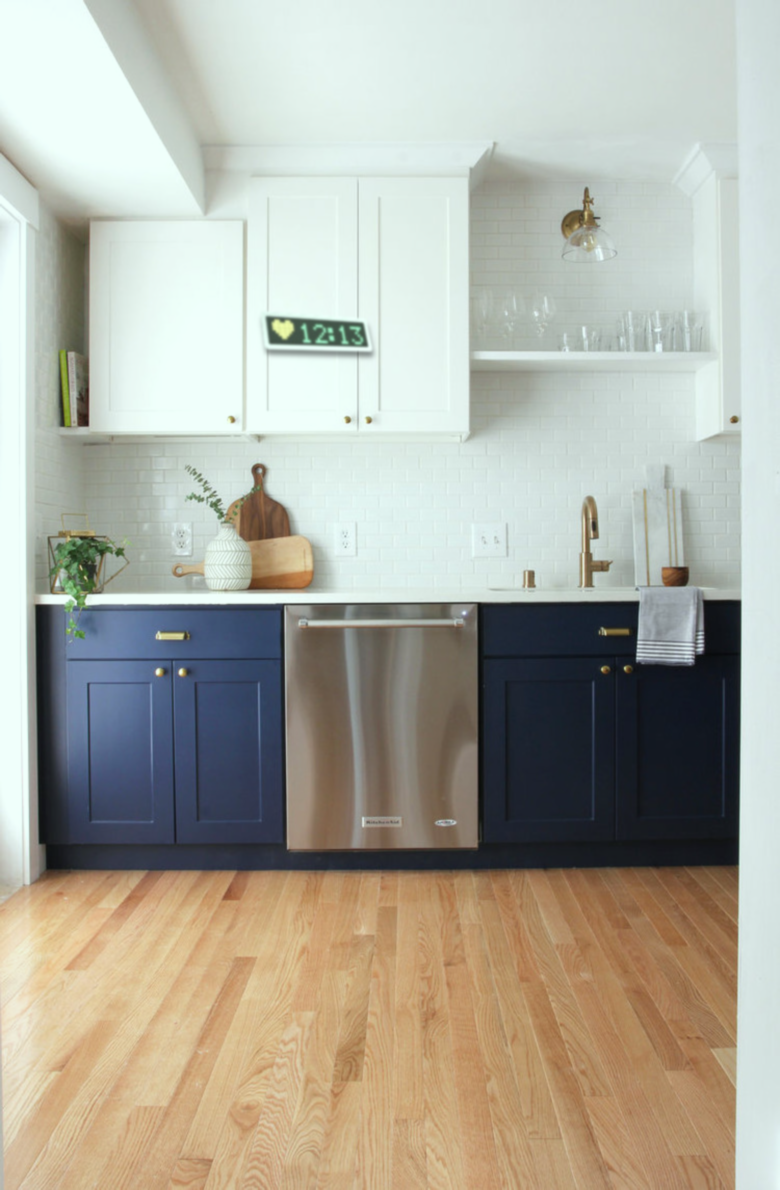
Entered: 12.13
